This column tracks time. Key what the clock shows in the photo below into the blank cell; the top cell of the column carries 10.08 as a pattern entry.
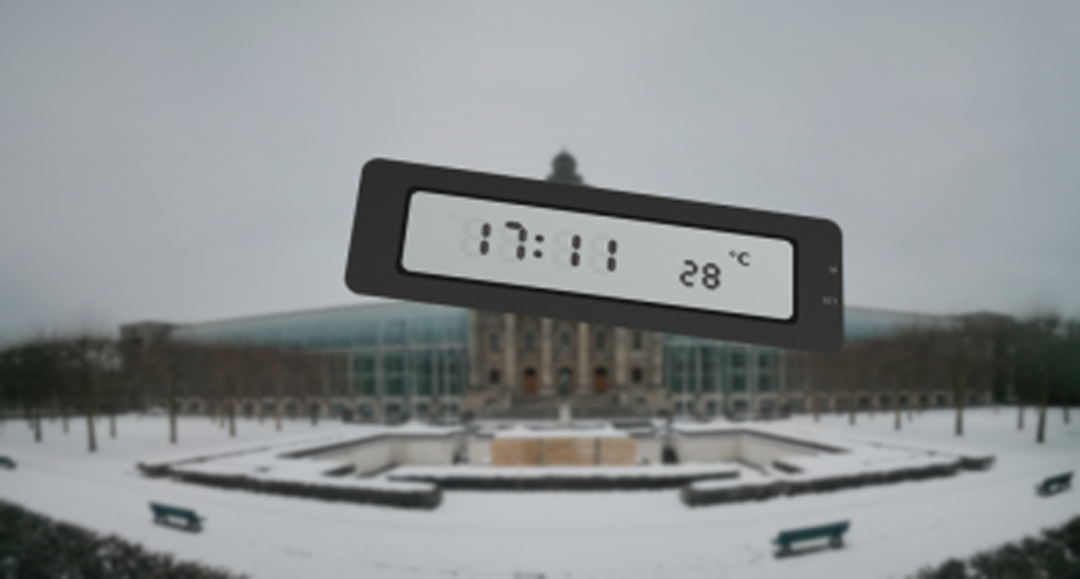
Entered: 17.11
